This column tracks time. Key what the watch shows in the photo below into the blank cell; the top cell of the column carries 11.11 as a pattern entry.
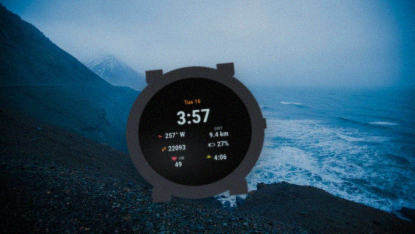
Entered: 3.57
